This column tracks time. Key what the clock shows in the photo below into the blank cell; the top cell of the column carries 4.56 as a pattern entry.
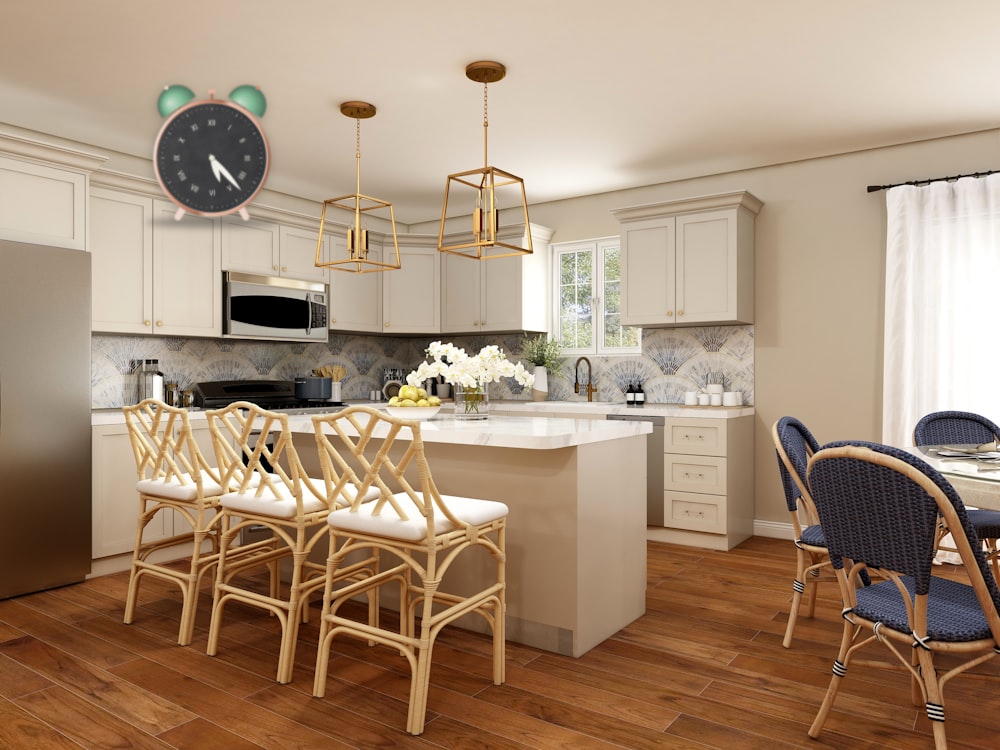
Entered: 5.23
